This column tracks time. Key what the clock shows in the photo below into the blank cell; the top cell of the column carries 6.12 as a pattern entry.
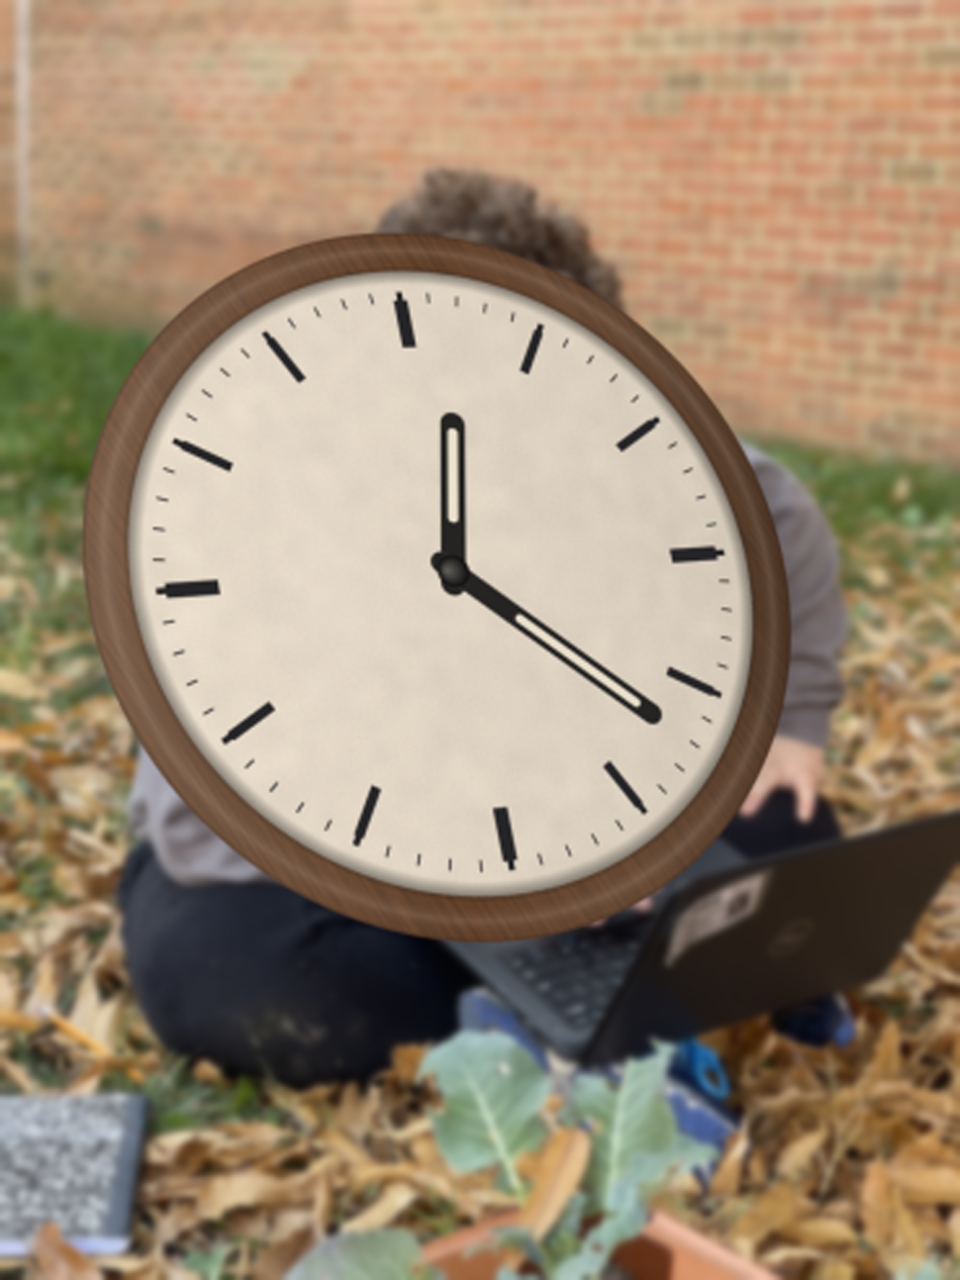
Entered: 12.22
